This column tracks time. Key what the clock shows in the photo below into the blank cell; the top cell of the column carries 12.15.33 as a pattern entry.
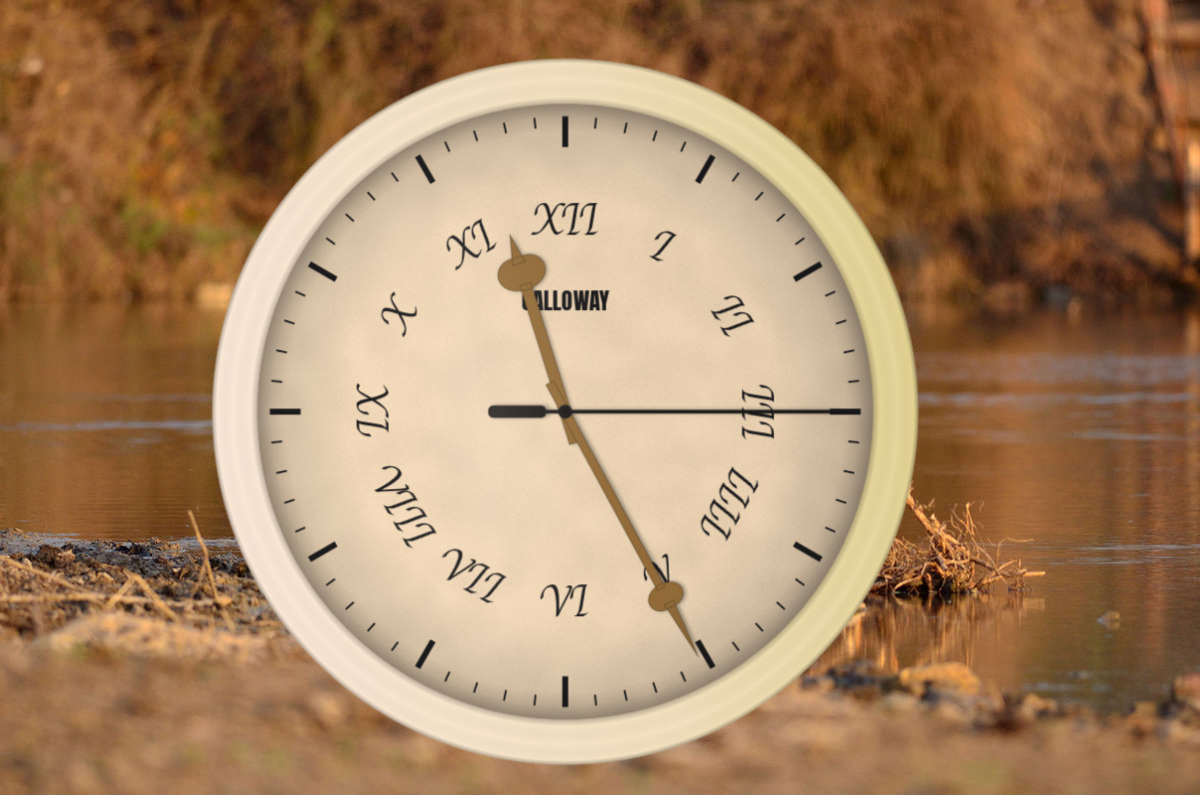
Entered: 11.25.15
